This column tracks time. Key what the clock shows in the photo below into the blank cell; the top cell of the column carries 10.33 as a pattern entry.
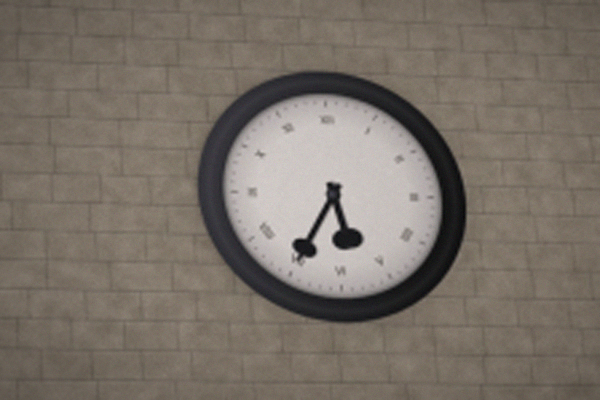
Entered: 5.35
